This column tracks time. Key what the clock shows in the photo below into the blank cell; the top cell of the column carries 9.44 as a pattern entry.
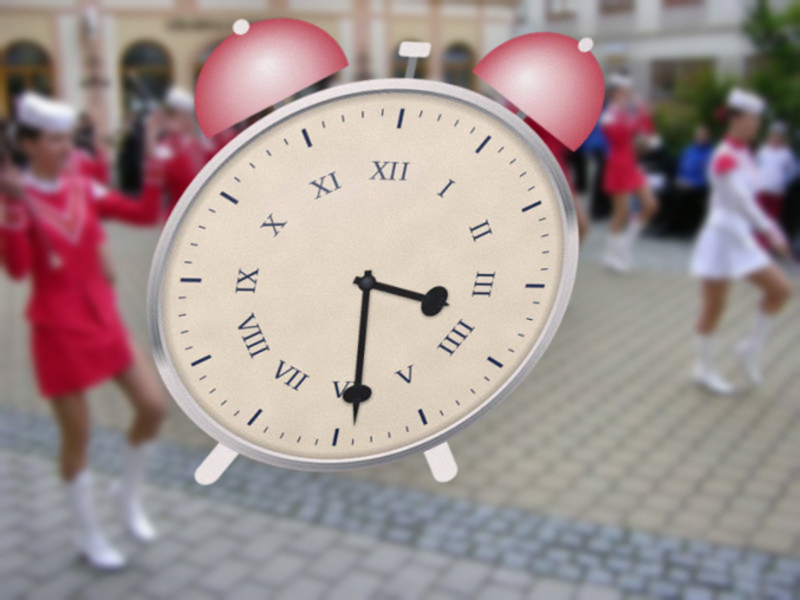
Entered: 3.29
